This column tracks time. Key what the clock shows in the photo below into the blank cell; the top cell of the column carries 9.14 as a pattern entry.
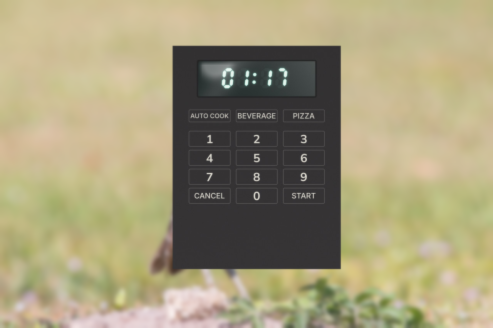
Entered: 1.17
